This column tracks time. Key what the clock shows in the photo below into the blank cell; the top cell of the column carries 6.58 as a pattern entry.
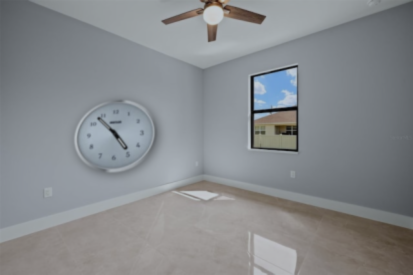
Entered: 4.53
